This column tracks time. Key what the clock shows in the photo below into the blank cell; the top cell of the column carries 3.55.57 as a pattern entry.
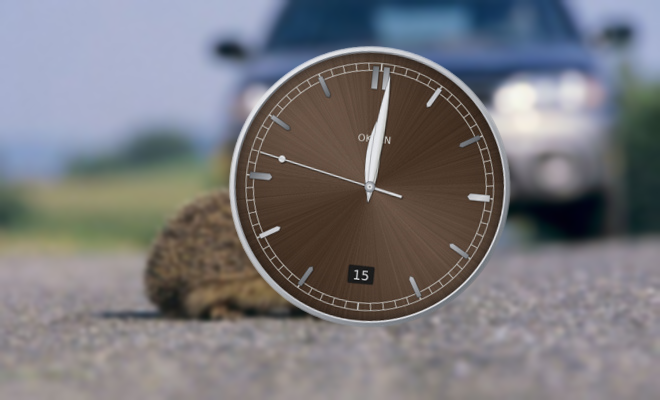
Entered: 12.00.47
